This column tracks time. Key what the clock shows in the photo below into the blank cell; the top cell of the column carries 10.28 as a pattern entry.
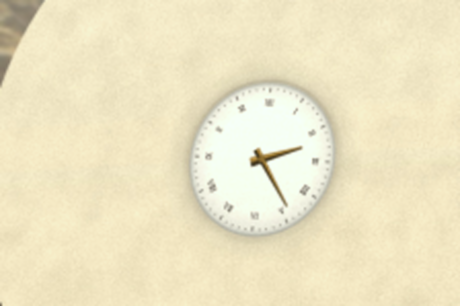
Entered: 2.24
